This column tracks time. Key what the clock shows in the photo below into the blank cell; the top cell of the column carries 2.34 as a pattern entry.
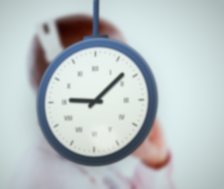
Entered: 9.08
